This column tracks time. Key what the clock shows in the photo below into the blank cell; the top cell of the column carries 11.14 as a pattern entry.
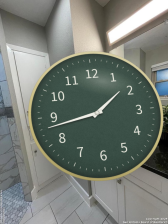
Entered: 1.43
